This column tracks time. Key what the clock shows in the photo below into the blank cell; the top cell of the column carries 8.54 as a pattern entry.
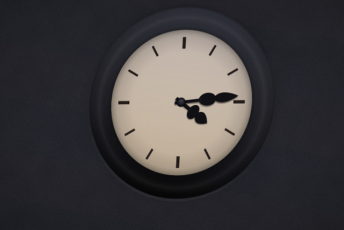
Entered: 4.14
